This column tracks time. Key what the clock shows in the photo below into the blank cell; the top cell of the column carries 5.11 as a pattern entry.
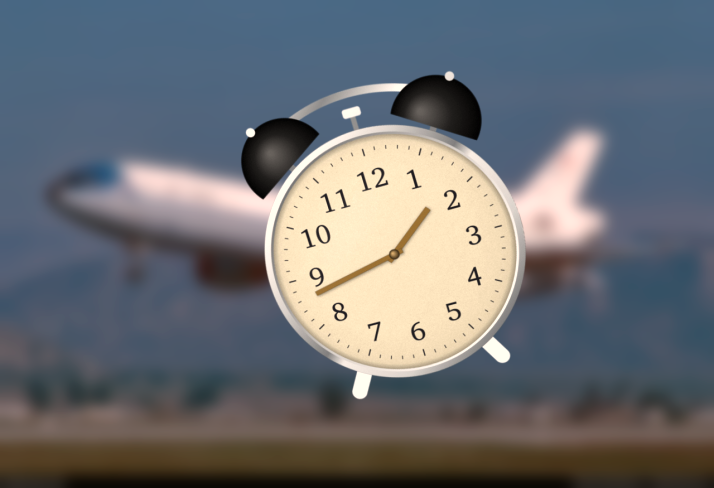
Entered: 1.43
